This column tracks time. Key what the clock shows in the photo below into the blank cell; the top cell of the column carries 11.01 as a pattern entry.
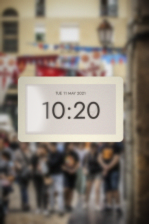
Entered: 10.20
